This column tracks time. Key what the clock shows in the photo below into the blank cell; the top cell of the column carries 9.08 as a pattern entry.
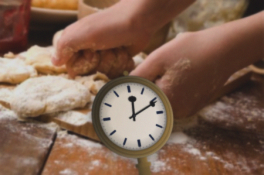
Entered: 12.11
